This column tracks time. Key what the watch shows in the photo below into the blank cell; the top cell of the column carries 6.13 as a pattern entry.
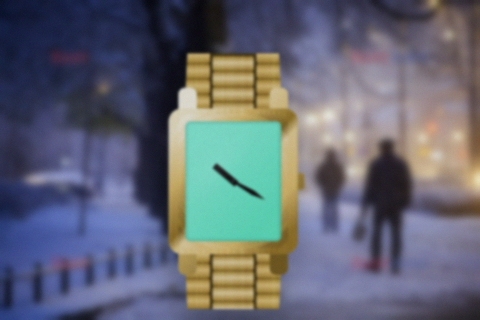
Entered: 10.20
